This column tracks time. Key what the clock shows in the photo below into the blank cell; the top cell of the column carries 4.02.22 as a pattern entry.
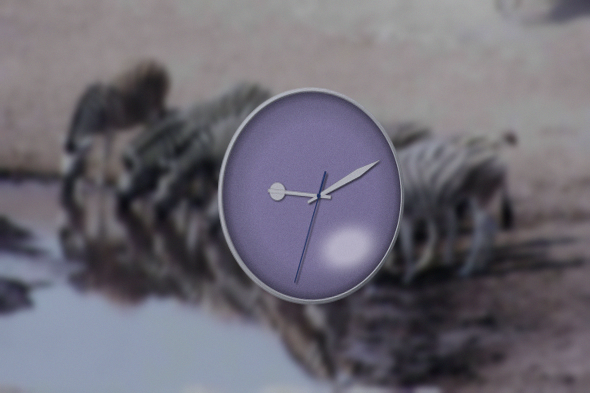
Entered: 9.10.33
